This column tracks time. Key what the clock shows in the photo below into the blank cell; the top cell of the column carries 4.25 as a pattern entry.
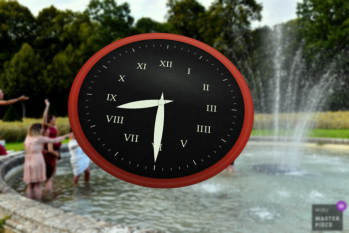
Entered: 8.30
